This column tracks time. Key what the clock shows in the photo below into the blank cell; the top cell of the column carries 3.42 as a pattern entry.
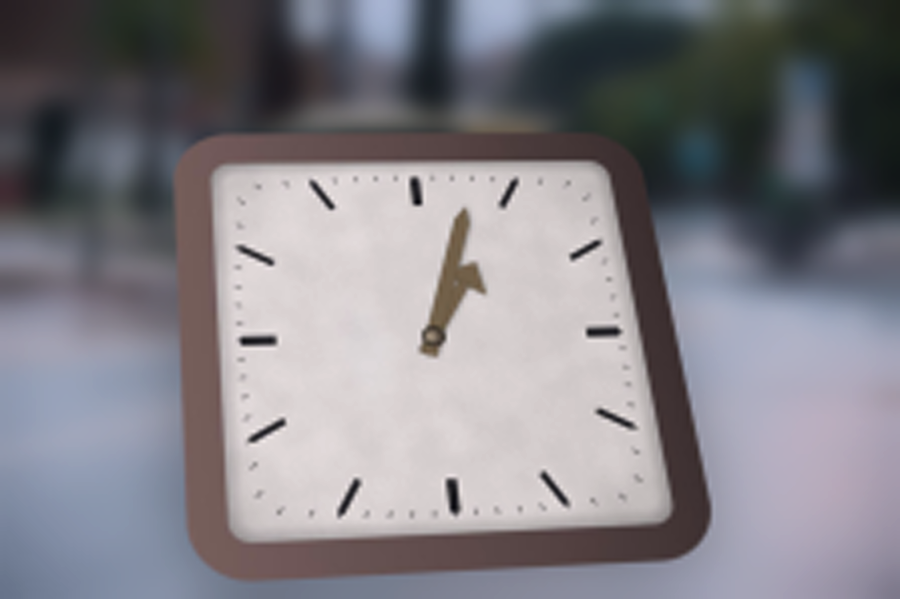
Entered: 1.03
